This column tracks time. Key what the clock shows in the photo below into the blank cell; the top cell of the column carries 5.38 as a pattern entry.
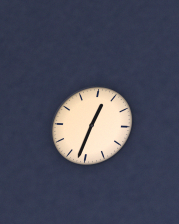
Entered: 12.32
